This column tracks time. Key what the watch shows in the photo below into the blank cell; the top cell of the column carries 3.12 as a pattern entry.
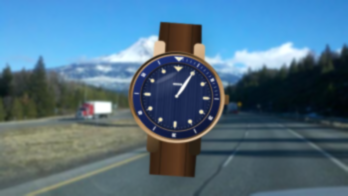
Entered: 1.05
